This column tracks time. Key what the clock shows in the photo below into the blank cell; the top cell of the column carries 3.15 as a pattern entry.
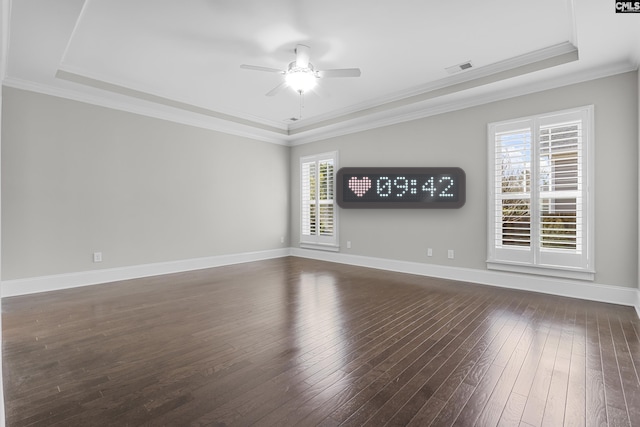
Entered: 9.42
